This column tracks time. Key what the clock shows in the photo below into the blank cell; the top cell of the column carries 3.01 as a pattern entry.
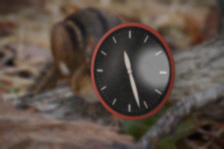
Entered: 11.27
